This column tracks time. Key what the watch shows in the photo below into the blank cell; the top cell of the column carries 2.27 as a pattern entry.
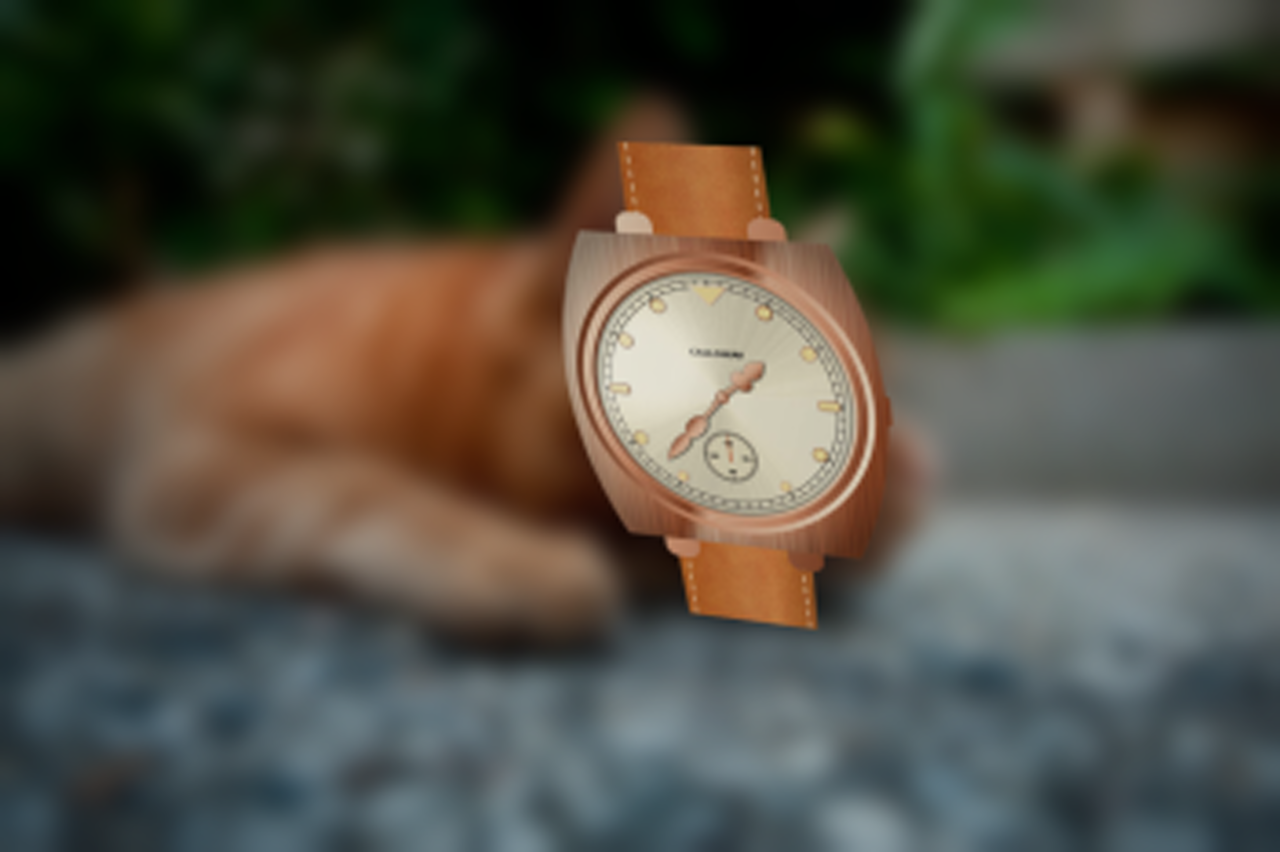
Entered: 1.37
